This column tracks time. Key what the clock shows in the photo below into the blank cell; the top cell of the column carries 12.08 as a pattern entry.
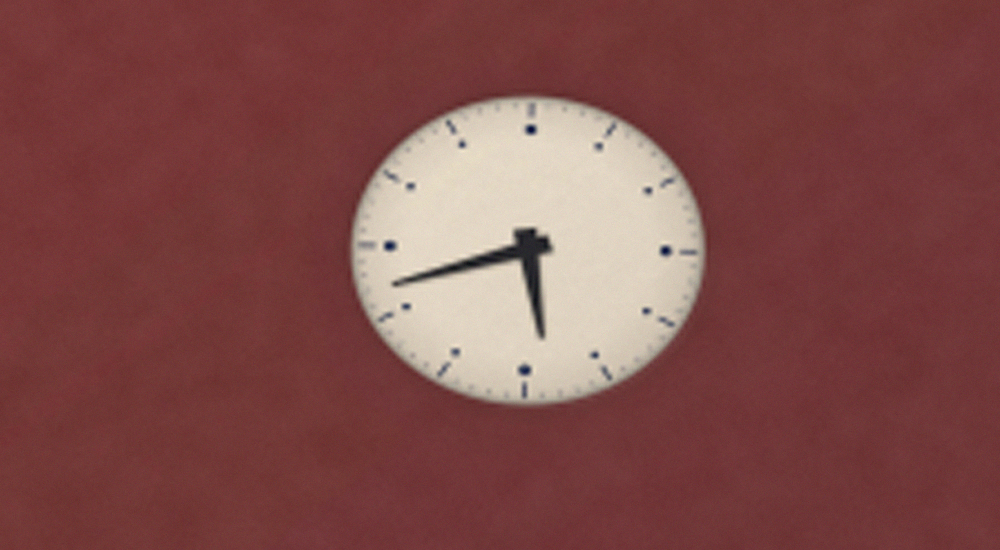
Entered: 5.42
